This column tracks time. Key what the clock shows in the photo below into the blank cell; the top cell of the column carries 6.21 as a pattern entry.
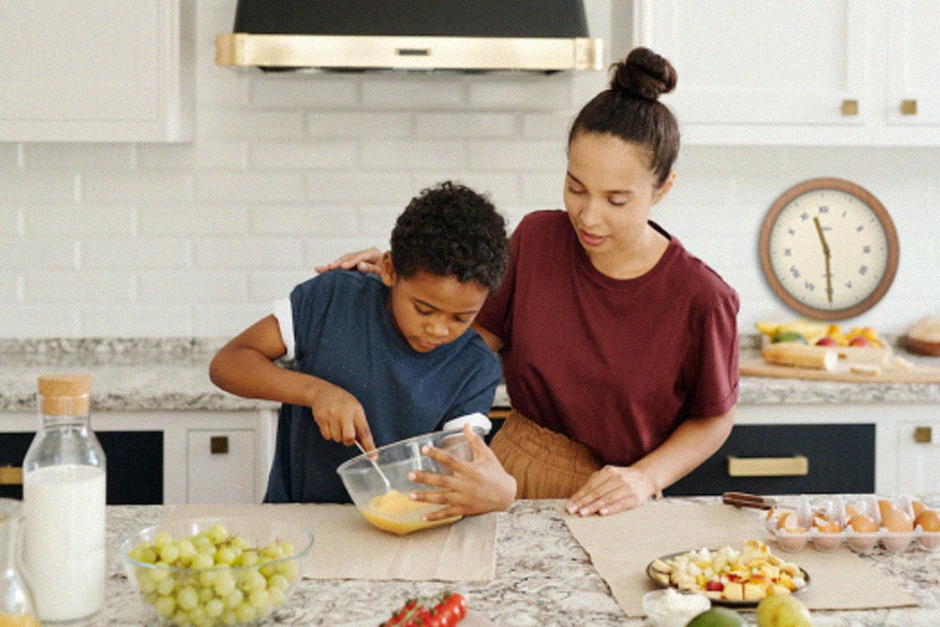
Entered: 11.30
